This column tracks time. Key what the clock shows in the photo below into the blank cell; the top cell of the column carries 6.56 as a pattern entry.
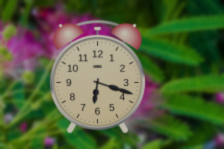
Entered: 6.18
